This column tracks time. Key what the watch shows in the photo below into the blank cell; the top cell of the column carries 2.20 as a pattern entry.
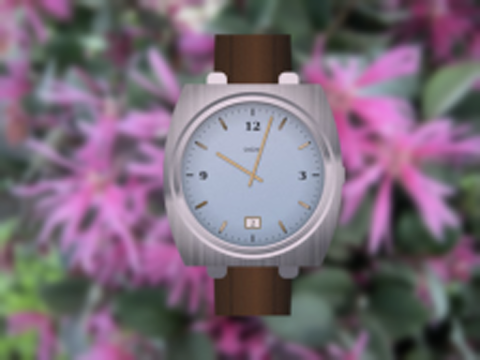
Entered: 10.03
